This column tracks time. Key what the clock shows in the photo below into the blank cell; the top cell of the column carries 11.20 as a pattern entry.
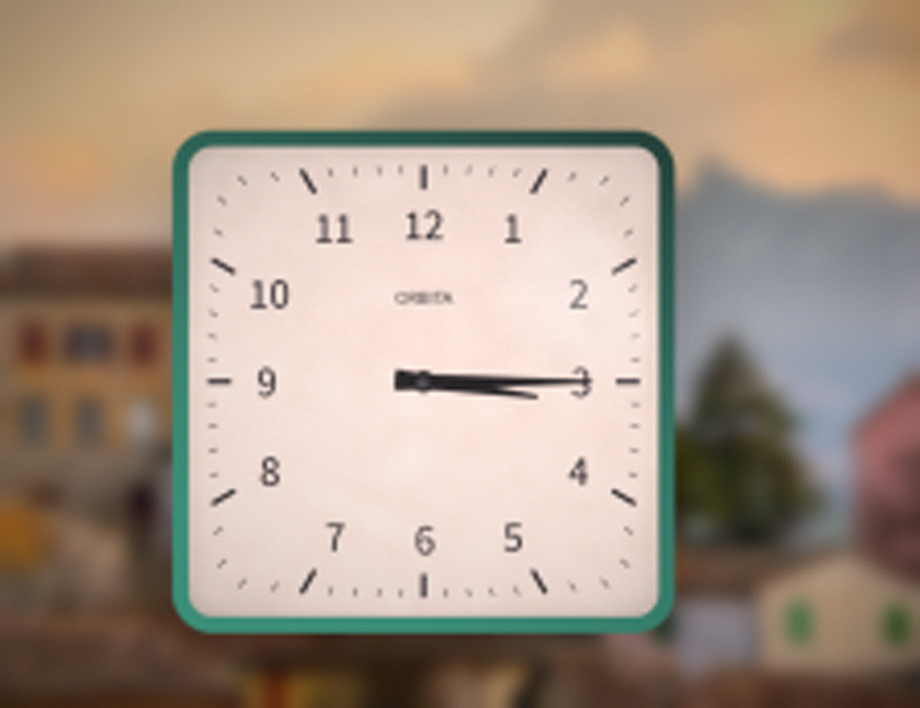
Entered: 3.15
